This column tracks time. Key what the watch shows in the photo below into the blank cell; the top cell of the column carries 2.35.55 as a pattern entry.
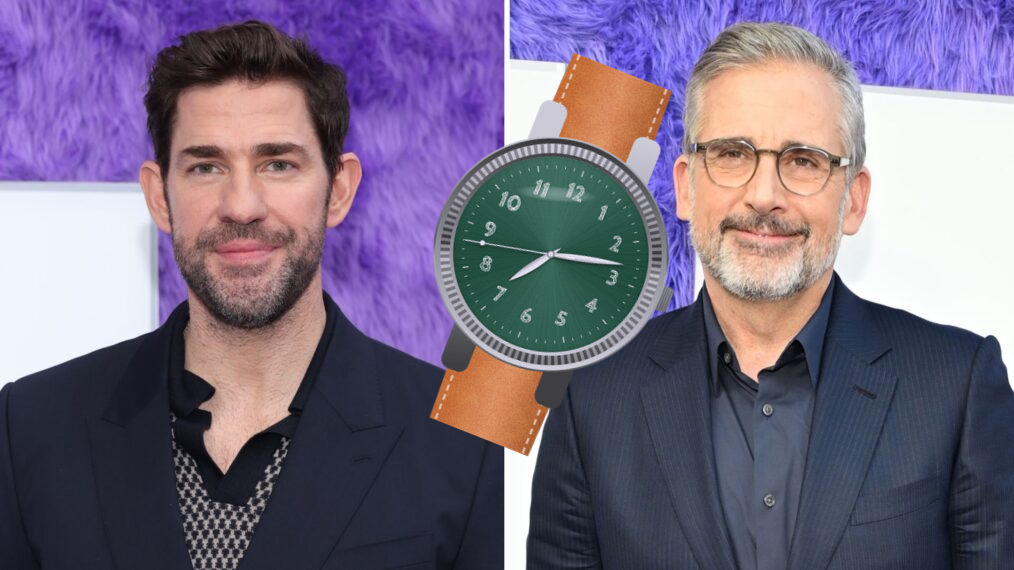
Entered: 7.12.43
